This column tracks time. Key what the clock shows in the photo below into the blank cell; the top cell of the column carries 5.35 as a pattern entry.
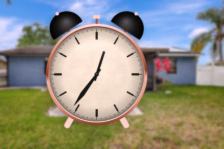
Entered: 12.36
